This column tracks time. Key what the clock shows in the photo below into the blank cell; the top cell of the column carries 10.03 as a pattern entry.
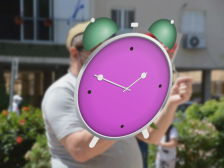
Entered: 1.49
